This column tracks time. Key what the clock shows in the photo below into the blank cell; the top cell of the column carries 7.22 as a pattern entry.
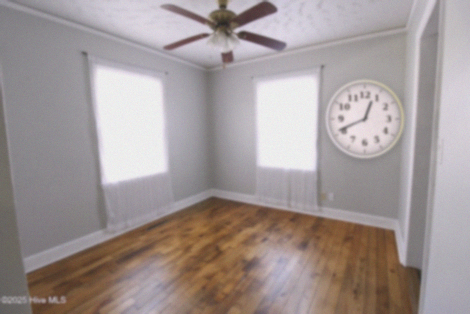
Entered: 12.41
